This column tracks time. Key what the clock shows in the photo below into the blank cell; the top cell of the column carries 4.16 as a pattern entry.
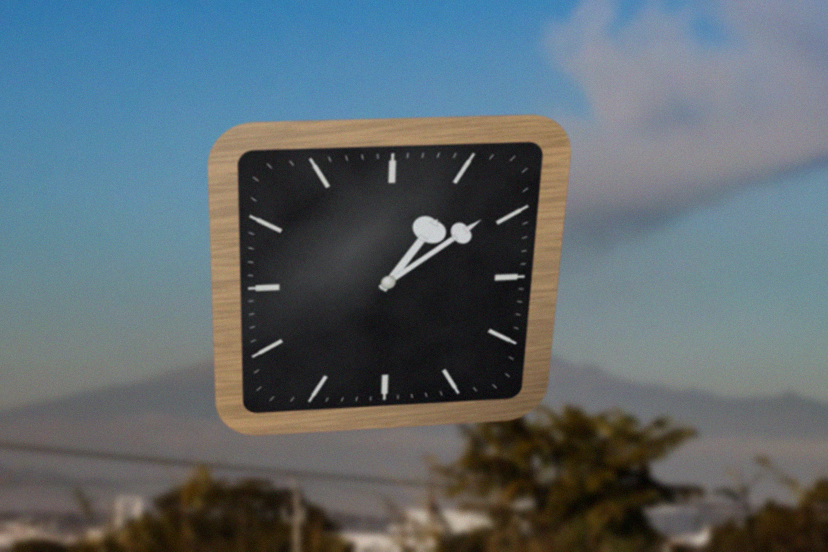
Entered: 1.09
